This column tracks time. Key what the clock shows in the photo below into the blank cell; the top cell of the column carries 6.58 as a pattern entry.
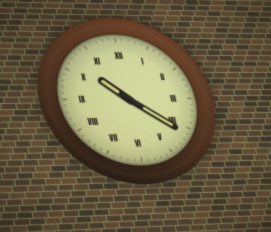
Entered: 10.21
